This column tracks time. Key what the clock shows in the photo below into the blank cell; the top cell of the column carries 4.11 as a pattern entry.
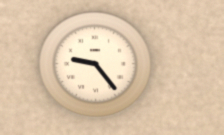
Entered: 9.24
